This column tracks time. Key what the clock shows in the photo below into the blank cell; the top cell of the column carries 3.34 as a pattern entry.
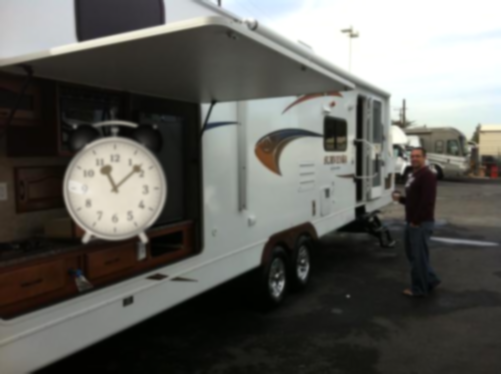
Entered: 11.08
